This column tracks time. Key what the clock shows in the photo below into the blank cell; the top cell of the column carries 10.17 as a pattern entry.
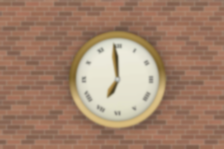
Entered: 6.59
